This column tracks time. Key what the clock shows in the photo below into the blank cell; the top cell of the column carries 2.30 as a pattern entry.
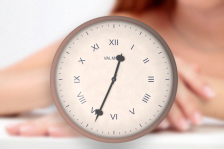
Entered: 12.34
